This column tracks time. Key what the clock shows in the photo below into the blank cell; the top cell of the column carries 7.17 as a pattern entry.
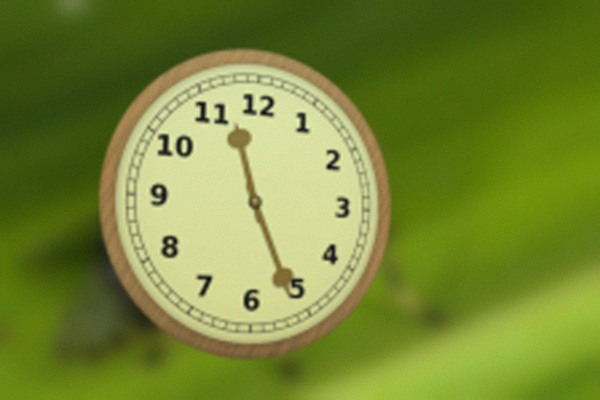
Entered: 11.26
